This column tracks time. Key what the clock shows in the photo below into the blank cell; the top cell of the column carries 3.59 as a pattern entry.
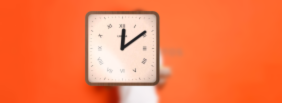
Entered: 12.09
